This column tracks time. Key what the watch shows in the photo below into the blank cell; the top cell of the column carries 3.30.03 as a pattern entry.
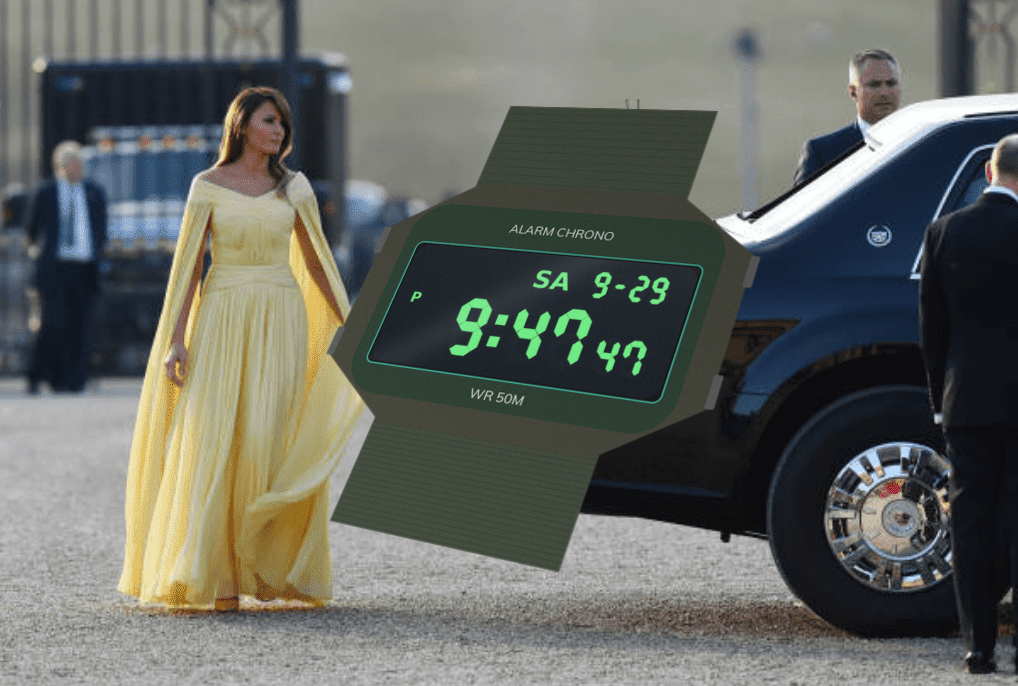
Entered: 9.47.47
